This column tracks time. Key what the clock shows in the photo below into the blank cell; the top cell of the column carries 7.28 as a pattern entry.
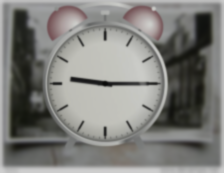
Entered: 9.15
